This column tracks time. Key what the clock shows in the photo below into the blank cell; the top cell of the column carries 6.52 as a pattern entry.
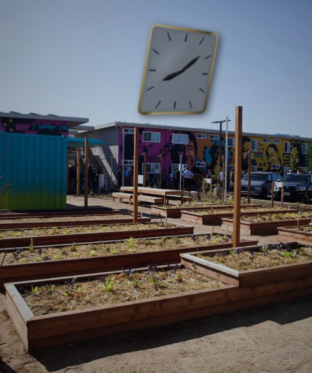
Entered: 8.08
